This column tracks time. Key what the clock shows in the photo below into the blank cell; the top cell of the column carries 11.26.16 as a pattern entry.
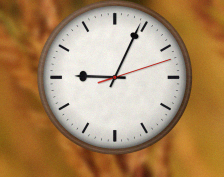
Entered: 9.04.12
